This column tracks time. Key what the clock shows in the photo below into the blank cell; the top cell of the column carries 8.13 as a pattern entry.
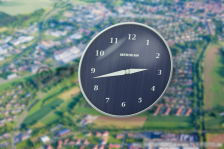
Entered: 2.43
